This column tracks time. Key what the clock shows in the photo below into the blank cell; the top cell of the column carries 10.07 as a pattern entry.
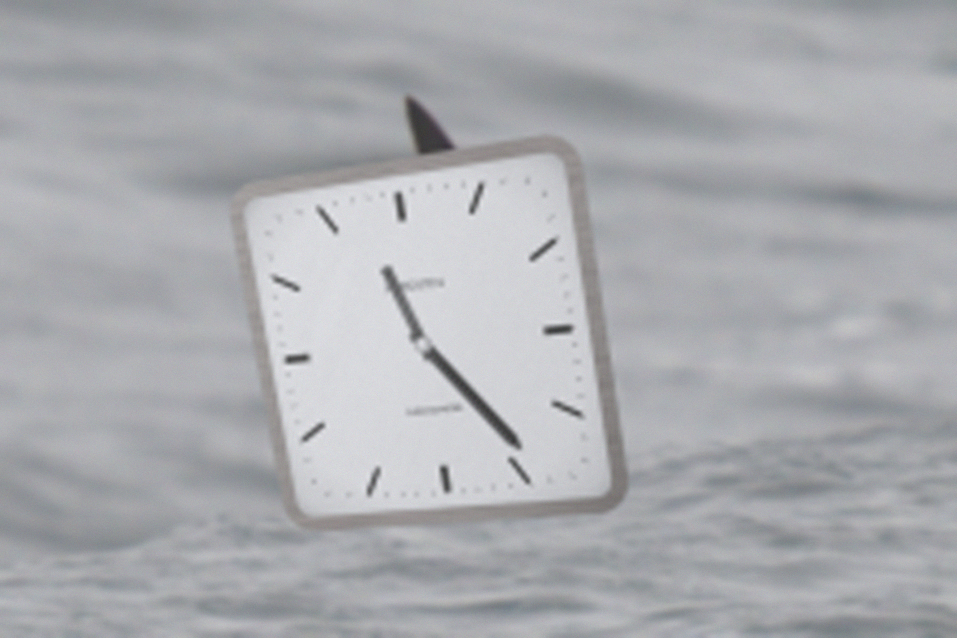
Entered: 11.24
